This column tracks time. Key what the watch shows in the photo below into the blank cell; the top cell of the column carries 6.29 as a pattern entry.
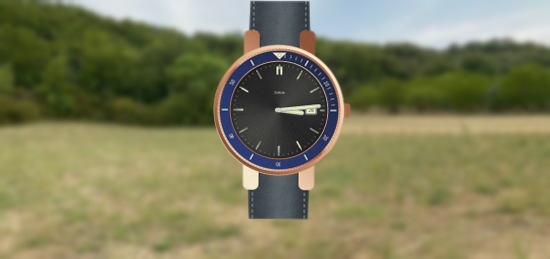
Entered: 3.14
